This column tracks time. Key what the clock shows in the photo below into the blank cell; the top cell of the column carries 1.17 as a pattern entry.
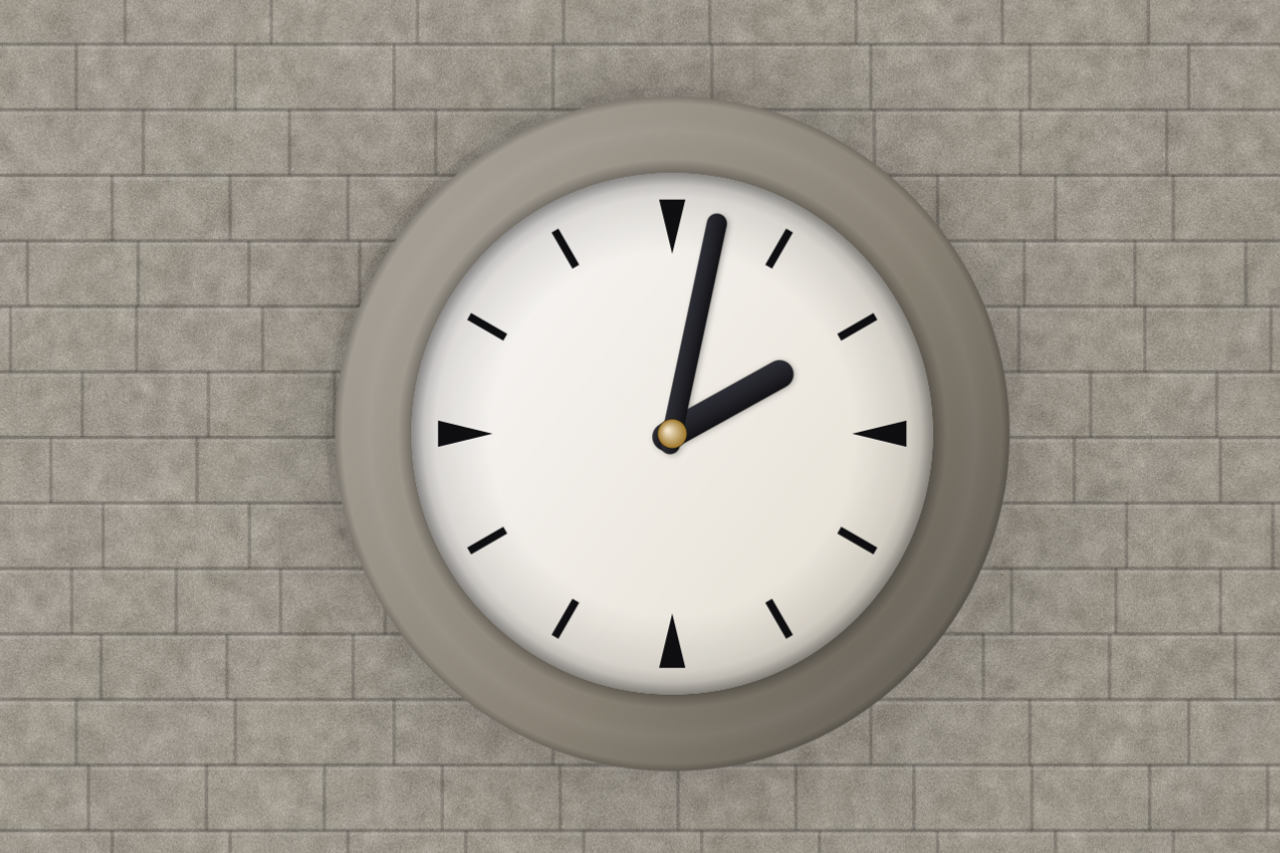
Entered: 2.02
